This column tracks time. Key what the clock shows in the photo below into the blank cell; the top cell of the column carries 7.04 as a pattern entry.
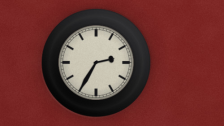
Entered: 2.35
